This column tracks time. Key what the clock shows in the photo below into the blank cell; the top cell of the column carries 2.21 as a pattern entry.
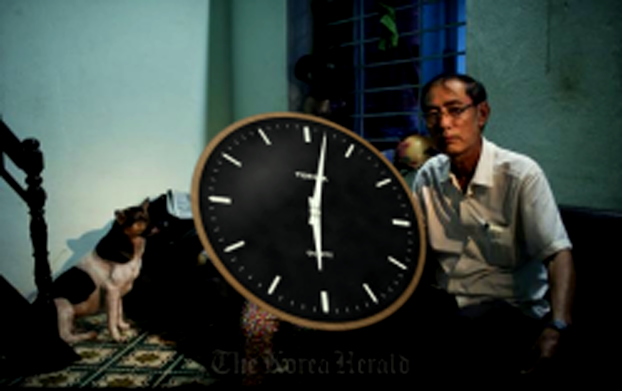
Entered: 6.02
